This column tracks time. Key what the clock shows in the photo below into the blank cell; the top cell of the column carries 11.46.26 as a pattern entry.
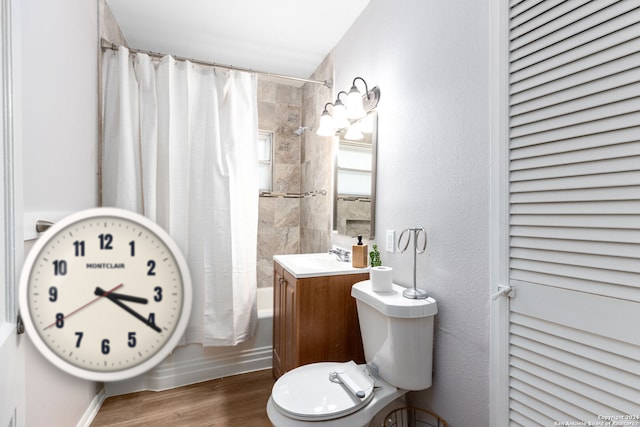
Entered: 3.20.40
